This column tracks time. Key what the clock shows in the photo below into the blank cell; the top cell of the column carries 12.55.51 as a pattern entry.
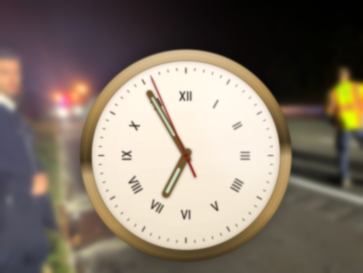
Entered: 6.54.56
